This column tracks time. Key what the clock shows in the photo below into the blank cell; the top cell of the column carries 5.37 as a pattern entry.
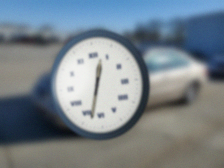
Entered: 12.33
